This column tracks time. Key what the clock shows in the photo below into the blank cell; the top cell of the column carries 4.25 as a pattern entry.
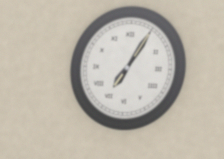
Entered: 7.05
